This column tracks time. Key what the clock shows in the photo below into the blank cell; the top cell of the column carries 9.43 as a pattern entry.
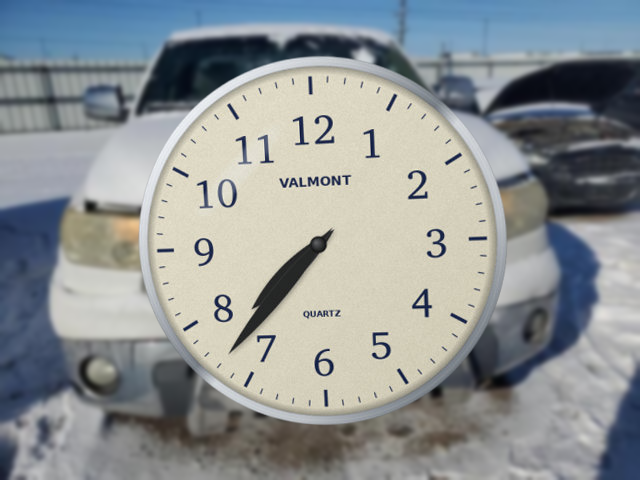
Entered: 7.37
